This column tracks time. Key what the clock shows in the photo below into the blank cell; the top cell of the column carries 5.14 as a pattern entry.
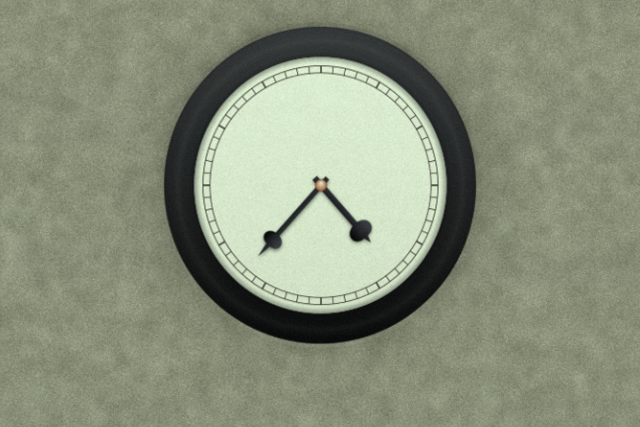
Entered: 4.37
